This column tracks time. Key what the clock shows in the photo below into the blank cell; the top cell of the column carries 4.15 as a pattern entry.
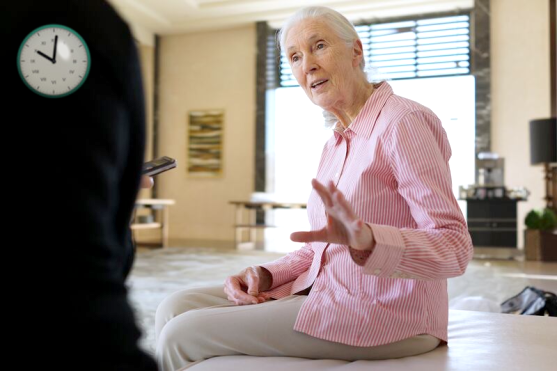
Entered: 10.01
